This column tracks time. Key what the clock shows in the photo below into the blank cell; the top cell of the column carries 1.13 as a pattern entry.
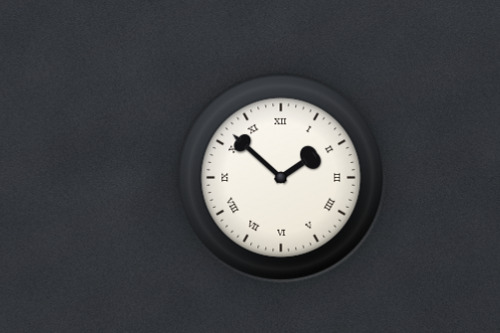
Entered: 1.52
